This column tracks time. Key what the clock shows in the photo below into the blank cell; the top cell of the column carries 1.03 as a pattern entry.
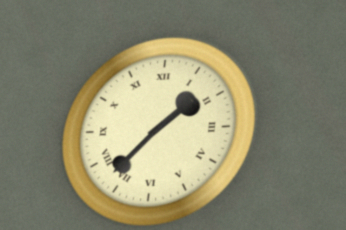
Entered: 1.37
